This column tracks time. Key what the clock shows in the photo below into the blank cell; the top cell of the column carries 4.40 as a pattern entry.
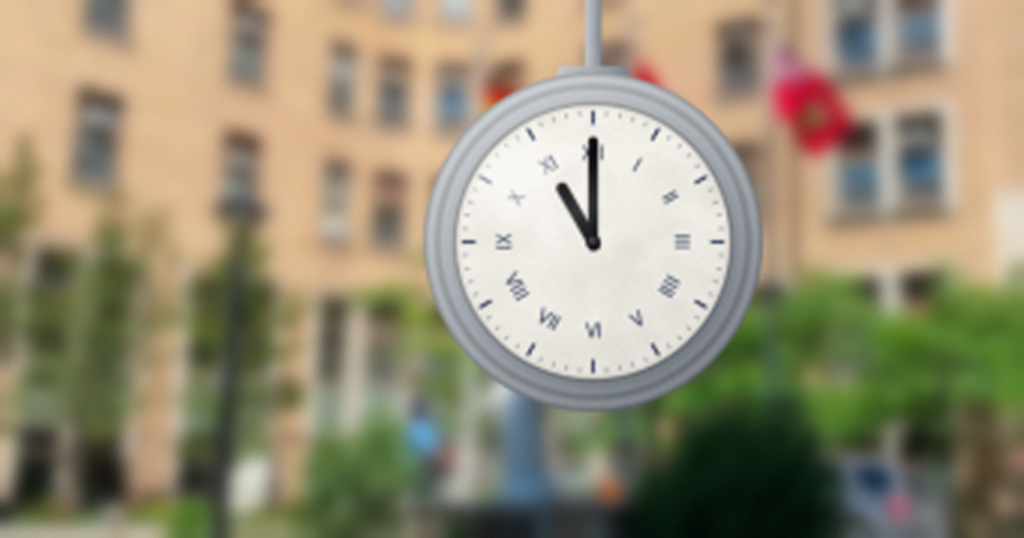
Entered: 11.00
